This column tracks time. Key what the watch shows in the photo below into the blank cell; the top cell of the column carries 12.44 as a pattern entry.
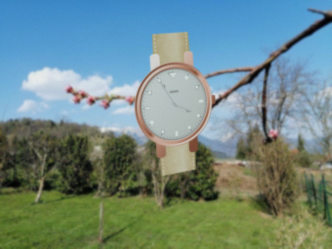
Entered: 3.55
